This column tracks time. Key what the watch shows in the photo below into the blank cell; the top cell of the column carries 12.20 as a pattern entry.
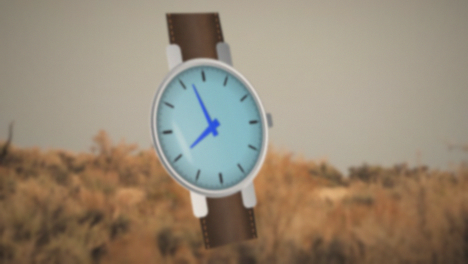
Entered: 7.57
